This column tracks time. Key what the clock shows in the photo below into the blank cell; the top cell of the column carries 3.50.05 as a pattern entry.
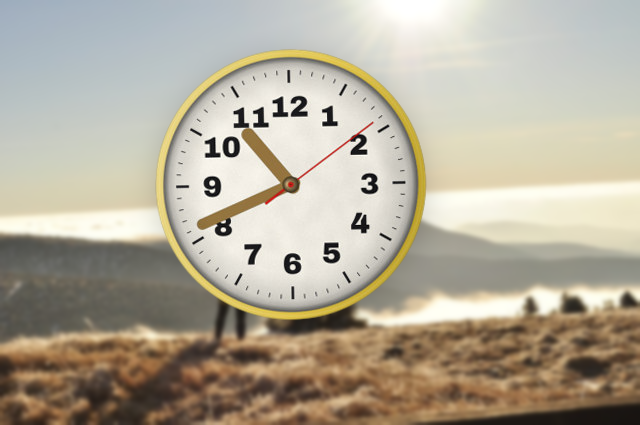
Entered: 10.41.09
